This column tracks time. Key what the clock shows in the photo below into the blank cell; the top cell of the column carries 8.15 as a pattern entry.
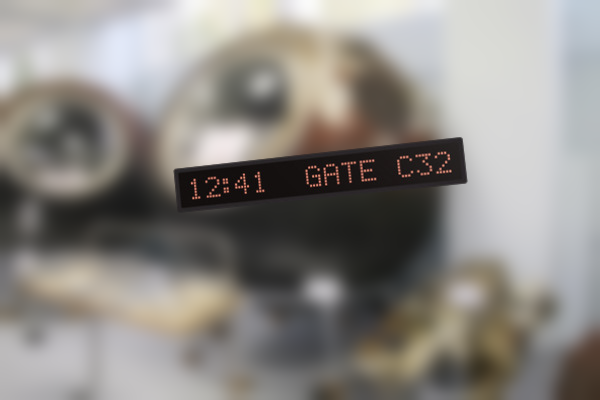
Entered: 12.41
